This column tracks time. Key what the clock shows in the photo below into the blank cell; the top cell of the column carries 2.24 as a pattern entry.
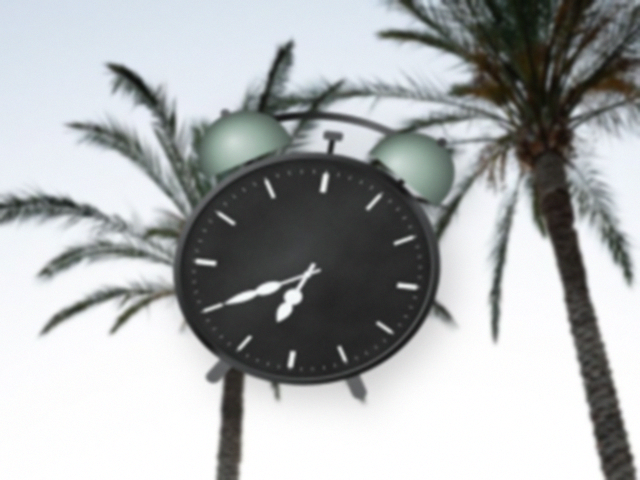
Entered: 6.40
